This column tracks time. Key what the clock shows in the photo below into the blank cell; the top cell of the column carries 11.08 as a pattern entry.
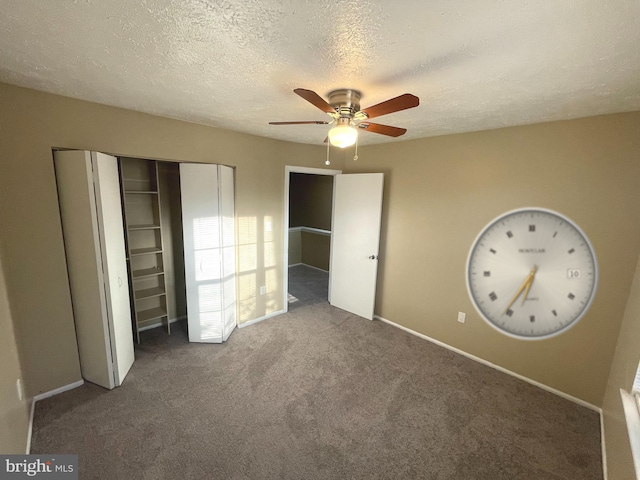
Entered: 6.36
